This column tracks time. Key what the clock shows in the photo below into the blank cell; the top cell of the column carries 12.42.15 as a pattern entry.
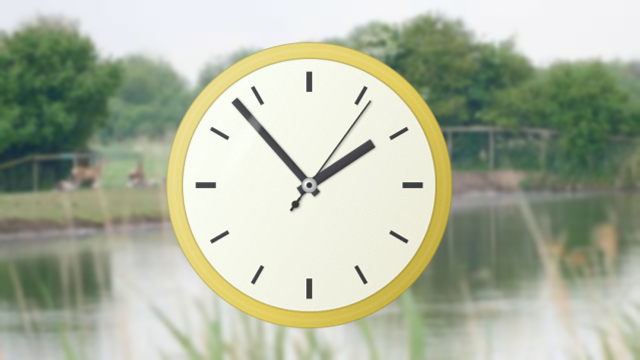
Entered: 1.53.06
